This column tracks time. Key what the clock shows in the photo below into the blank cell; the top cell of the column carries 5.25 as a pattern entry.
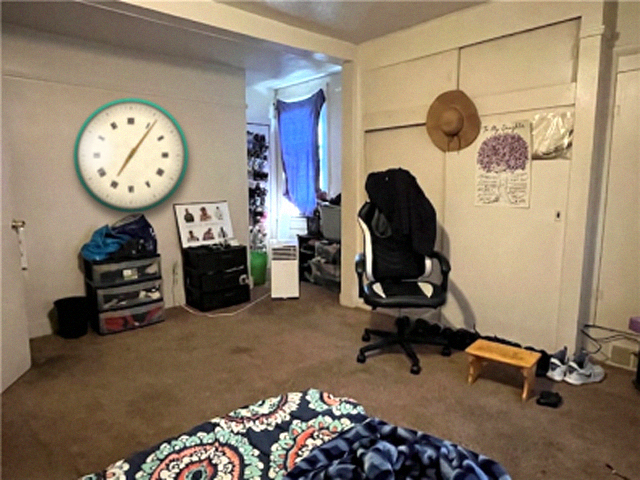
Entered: 7.06
